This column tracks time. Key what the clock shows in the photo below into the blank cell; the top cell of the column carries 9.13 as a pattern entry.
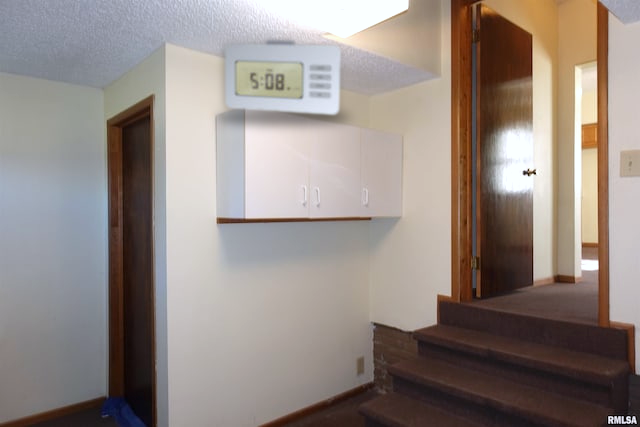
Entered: 5.08
